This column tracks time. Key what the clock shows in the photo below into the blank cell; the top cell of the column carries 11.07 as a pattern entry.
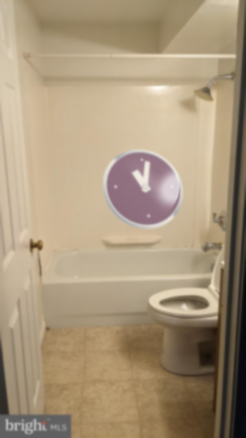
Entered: 11.02
